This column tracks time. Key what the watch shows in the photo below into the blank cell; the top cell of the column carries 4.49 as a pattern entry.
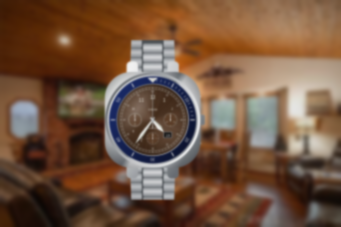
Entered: 4.36
